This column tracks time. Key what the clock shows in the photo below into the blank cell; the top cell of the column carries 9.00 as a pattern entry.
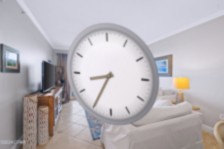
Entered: 8.35
